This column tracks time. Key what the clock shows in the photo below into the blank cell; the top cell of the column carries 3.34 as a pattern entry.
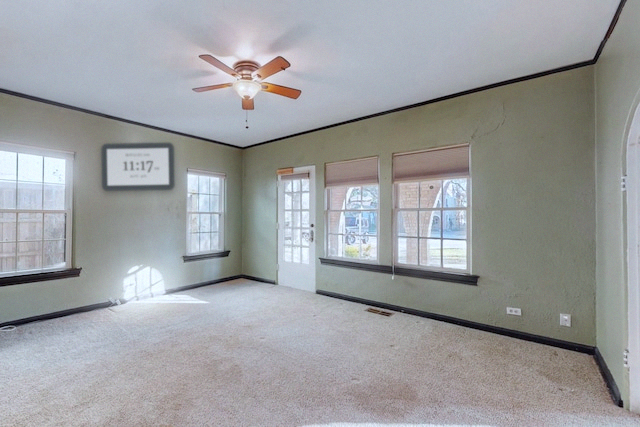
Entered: 11.17
